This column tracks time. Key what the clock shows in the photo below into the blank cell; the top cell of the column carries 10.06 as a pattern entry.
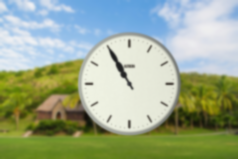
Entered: 10.55
